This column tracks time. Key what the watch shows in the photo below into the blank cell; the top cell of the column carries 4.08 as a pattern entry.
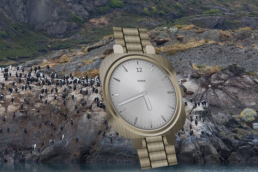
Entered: 5.42
